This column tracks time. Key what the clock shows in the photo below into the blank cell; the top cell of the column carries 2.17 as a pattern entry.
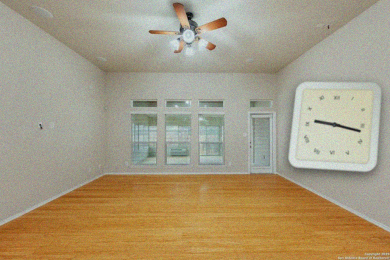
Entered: 9.17
